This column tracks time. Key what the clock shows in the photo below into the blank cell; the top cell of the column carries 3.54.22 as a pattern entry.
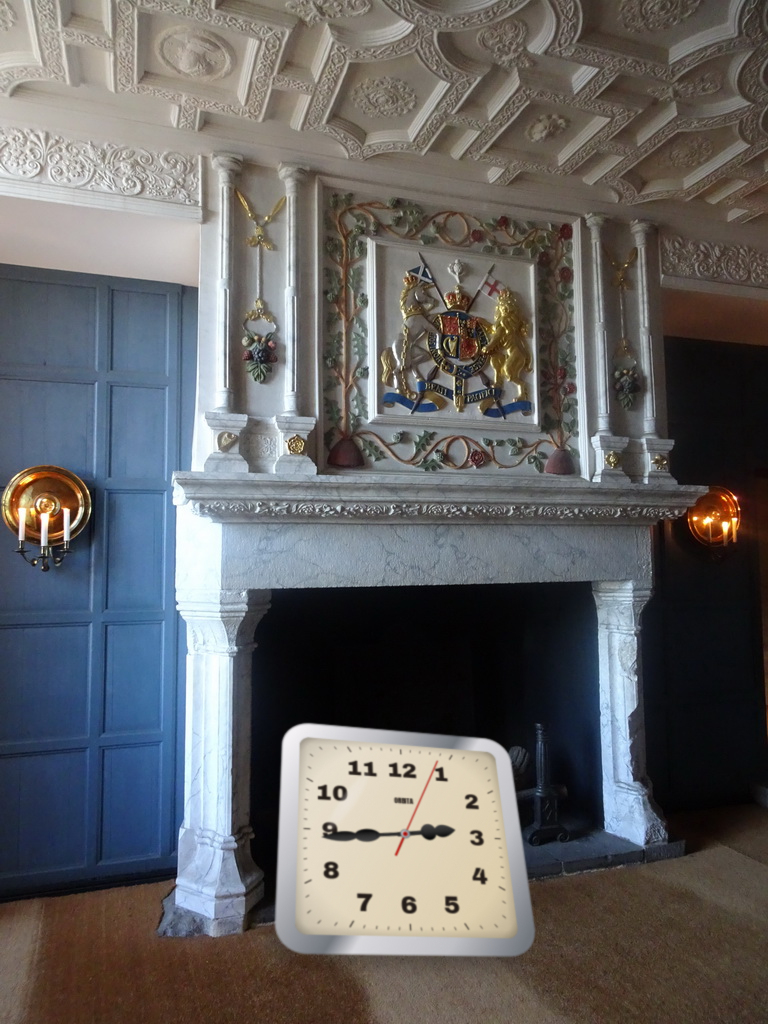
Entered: 2.44.04
